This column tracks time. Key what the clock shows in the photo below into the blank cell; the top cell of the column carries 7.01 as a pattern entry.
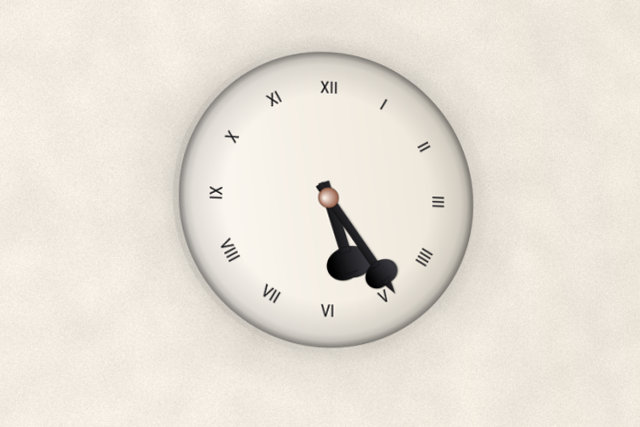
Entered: 5.24
